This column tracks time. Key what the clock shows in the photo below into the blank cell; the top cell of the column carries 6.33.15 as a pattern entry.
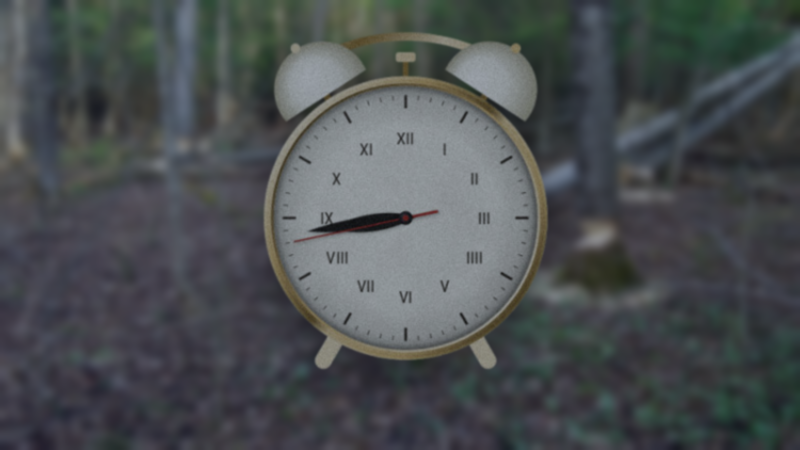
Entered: 8.43.43
